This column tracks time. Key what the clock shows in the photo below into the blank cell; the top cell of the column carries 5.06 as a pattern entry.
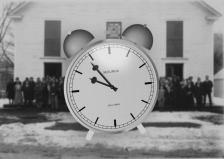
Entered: 9.54
